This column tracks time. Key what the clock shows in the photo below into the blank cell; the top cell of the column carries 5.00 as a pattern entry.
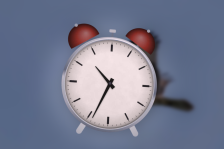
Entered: 10.34
